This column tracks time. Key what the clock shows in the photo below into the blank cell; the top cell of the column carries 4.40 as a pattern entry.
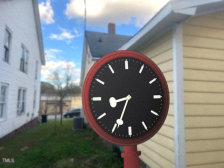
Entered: 8.34
